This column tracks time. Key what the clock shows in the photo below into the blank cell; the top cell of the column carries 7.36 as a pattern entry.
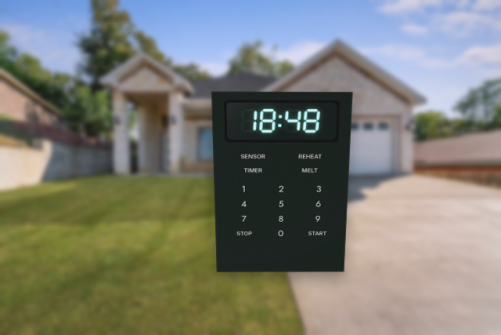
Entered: 18.48
